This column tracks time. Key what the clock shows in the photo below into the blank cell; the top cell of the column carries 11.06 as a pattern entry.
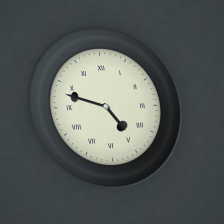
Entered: 4.48
